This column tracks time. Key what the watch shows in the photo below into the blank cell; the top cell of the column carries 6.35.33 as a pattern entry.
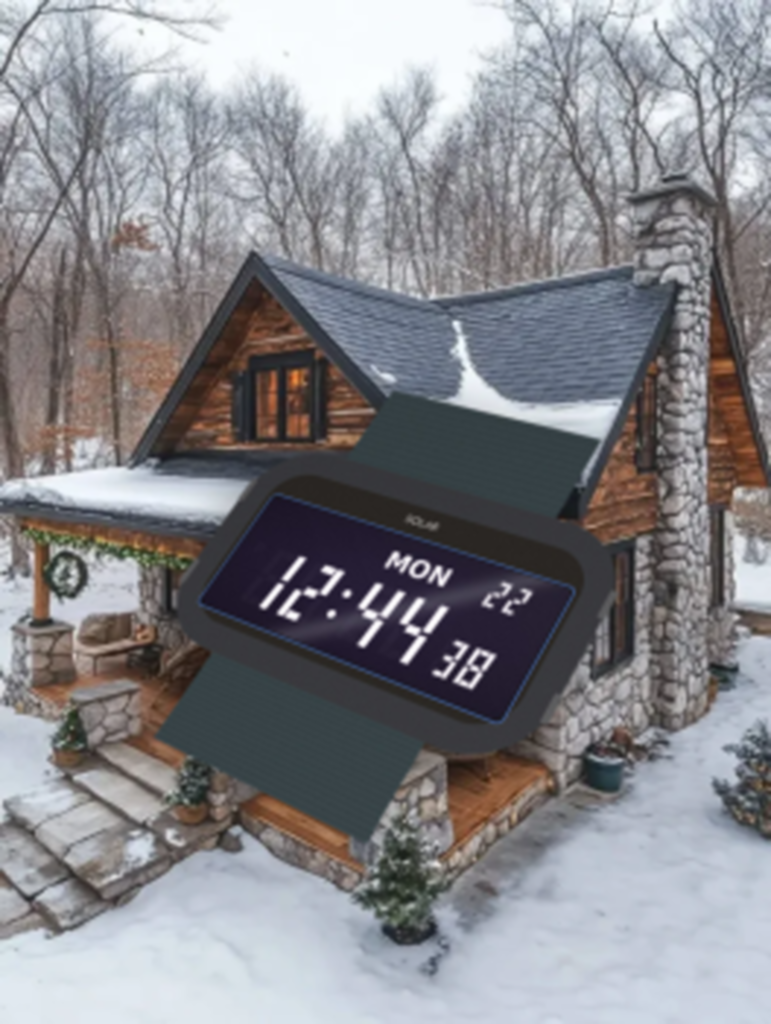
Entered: 12.44.38
